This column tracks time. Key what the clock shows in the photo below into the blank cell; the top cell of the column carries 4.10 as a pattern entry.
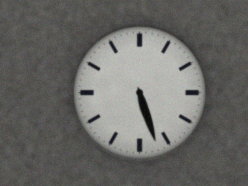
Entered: 5.27
